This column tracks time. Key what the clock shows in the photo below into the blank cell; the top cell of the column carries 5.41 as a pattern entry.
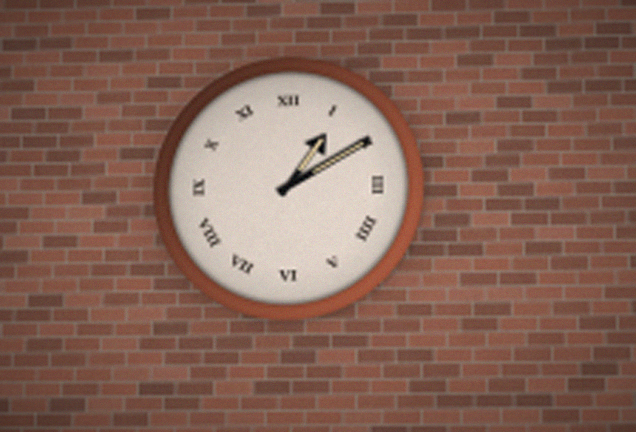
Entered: 1.10
